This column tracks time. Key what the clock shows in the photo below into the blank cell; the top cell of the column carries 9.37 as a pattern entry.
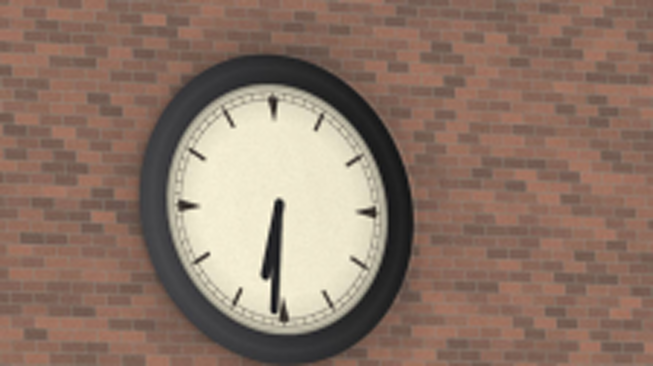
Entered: 6.31
